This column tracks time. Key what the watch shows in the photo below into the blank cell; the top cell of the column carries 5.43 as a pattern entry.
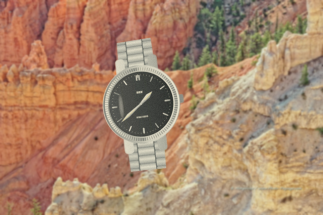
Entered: 1.39
